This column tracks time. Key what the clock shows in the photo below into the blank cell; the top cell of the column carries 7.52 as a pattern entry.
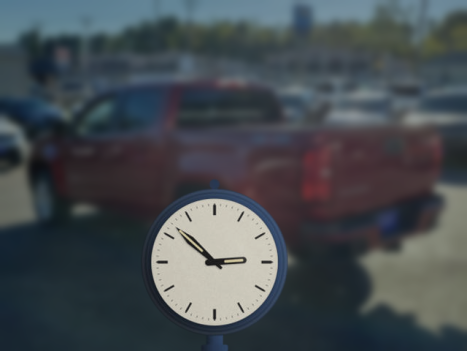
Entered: 2.52
